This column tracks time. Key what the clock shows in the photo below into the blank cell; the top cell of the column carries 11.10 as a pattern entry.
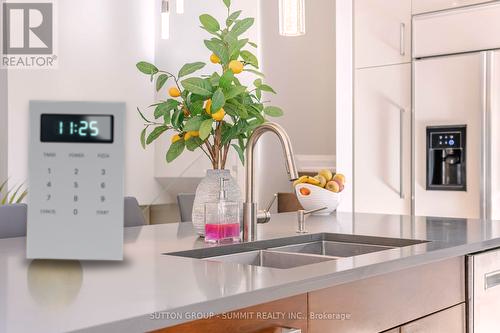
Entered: 11.25
